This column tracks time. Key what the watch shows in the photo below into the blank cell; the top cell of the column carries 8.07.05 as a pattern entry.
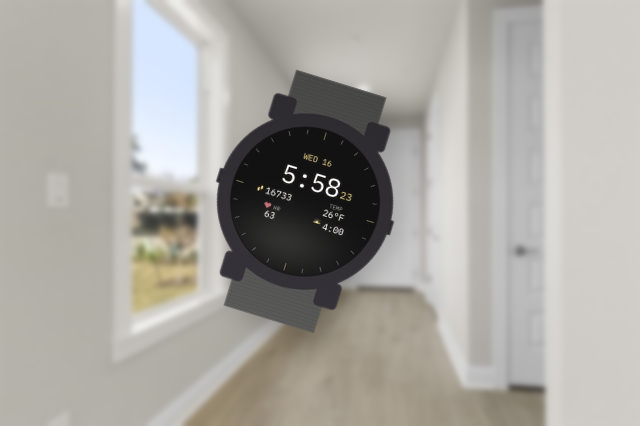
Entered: 5.58.23
